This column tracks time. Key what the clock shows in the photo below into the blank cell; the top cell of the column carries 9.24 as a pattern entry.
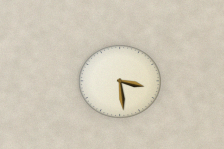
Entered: 3.29
